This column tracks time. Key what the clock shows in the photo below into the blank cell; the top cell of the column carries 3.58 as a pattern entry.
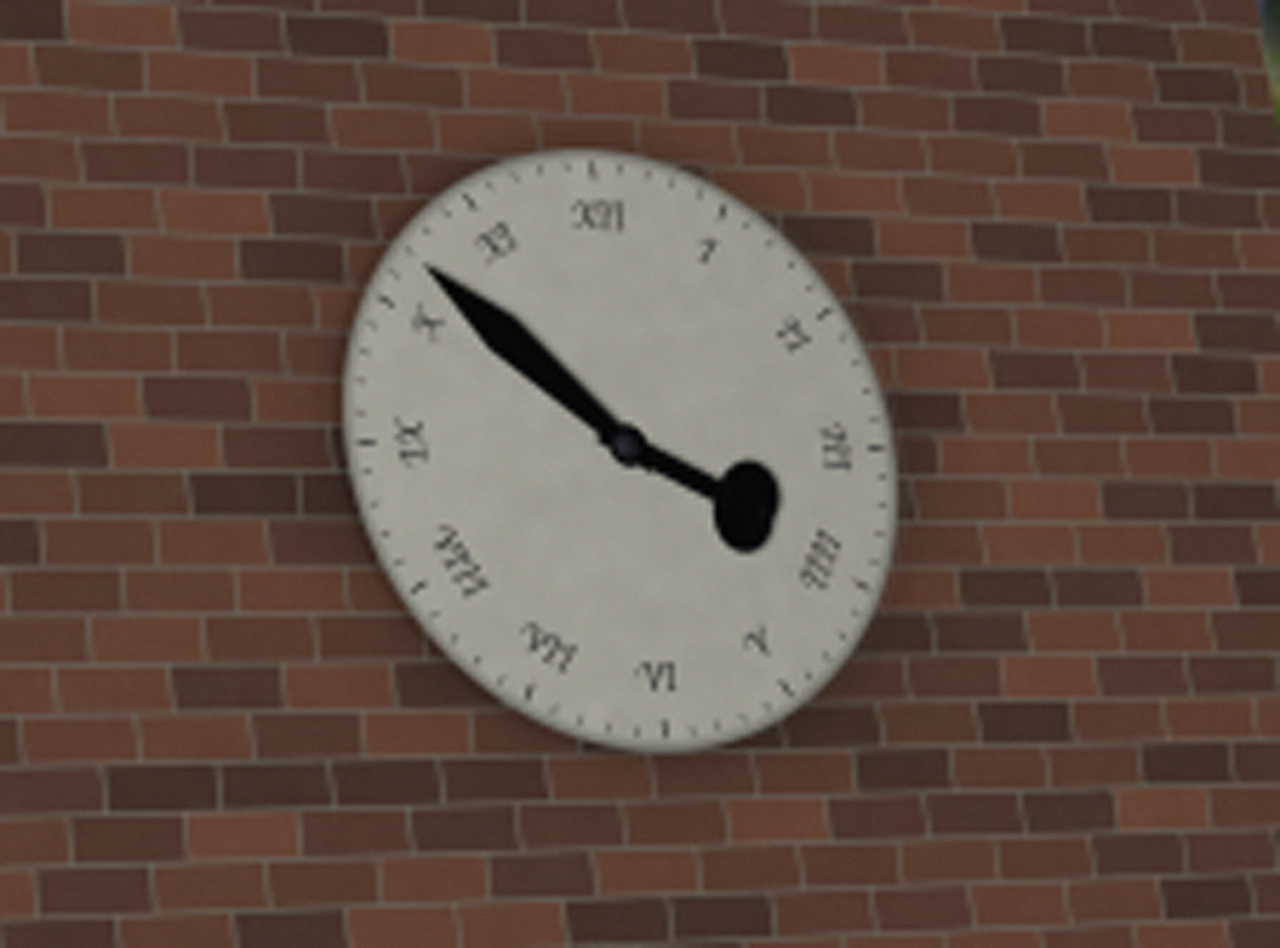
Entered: 3.52
